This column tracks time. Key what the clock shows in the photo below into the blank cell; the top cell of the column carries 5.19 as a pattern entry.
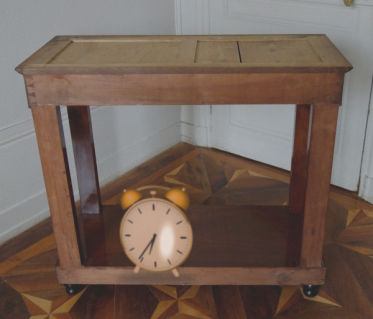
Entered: 6.36
